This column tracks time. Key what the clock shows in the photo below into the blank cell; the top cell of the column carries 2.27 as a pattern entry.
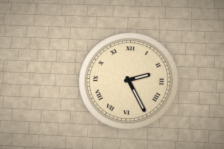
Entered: 2.25
